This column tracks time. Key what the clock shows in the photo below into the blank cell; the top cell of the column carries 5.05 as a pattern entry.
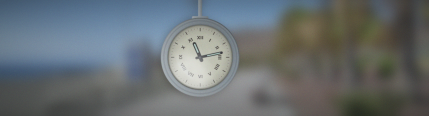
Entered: 11.13
